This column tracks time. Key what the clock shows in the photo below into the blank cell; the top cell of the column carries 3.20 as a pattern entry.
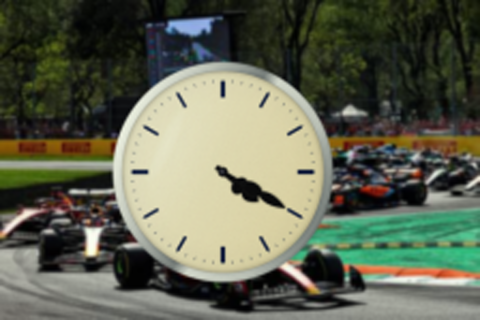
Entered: 4.20
